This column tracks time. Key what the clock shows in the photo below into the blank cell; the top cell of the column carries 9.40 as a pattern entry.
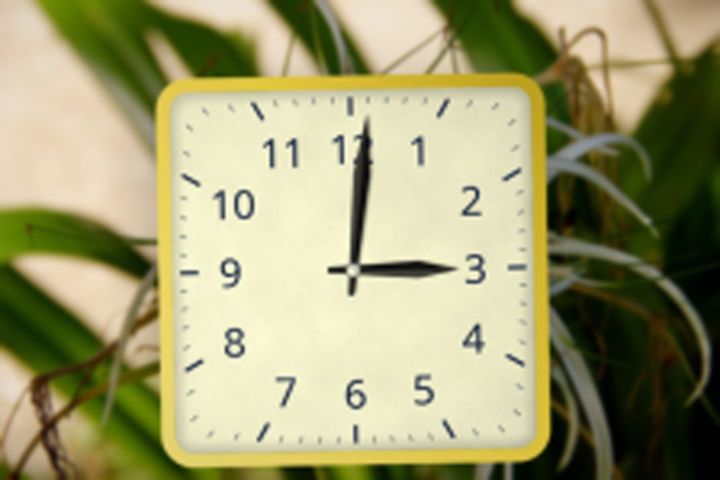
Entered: 3.01
